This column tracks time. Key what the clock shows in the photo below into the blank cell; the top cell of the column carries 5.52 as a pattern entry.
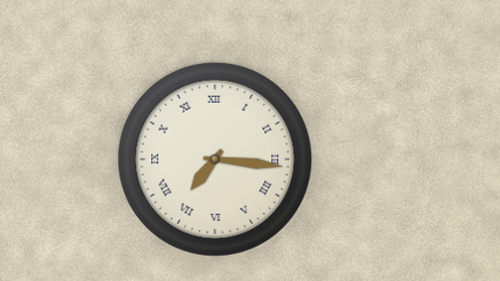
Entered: 7.16
